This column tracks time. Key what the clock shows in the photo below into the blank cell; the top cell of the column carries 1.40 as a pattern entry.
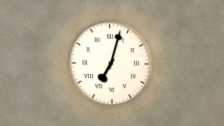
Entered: 7.03
